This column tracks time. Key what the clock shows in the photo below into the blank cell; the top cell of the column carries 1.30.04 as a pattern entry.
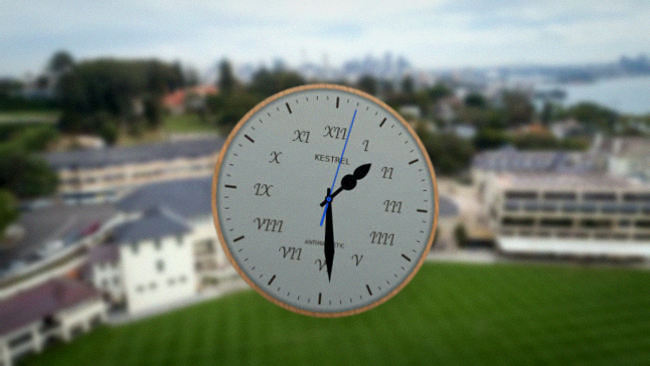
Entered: 1.29.02
